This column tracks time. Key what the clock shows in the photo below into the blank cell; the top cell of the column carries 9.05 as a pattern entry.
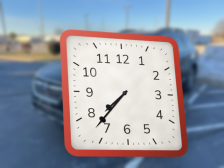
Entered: 7.37
